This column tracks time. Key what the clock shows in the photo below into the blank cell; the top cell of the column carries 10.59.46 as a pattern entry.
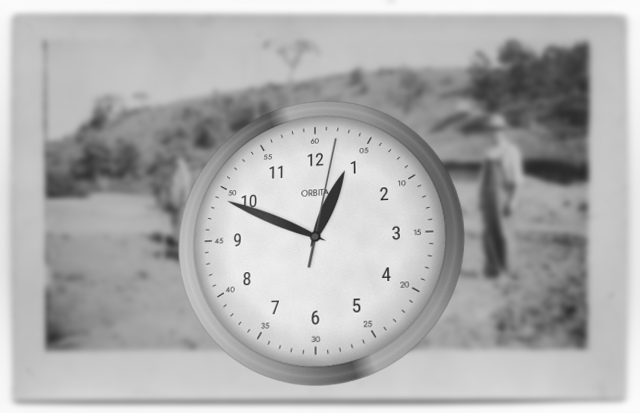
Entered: 12.49.02
